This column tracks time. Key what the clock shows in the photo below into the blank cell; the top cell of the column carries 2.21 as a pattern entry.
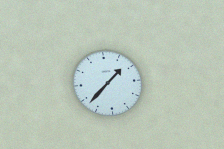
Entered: 1.38
